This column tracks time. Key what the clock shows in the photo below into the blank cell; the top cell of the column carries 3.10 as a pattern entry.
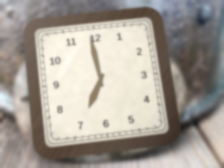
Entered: 6.59
